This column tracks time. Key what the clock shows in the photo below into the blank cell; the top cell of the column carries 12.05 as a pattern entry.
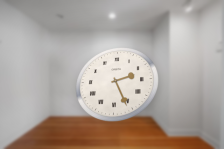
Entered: 2.26
